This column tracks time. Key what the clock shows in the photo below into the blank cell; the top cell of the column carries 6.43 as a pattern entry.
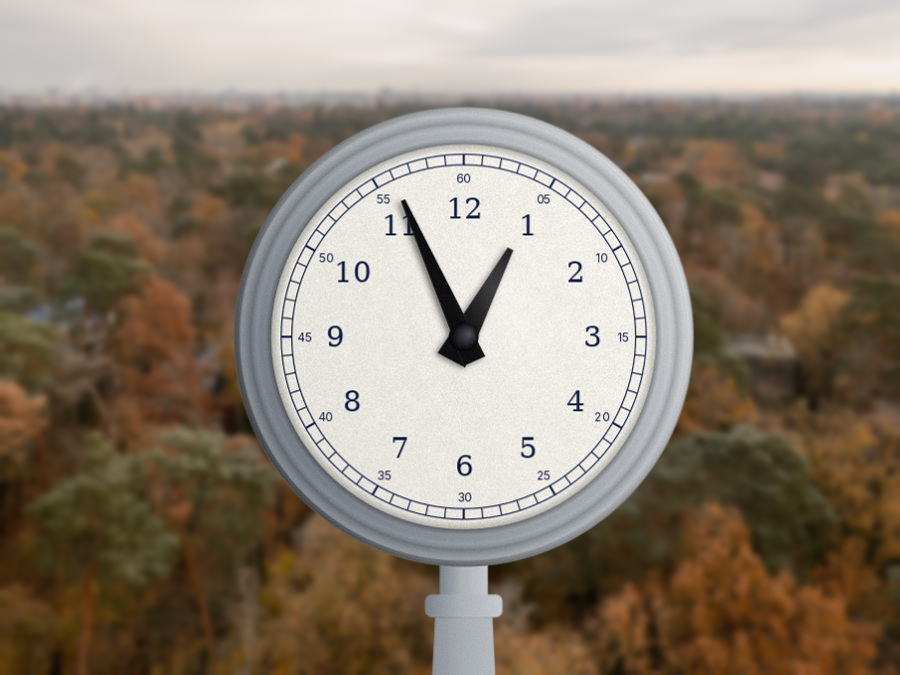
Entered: 12.56
